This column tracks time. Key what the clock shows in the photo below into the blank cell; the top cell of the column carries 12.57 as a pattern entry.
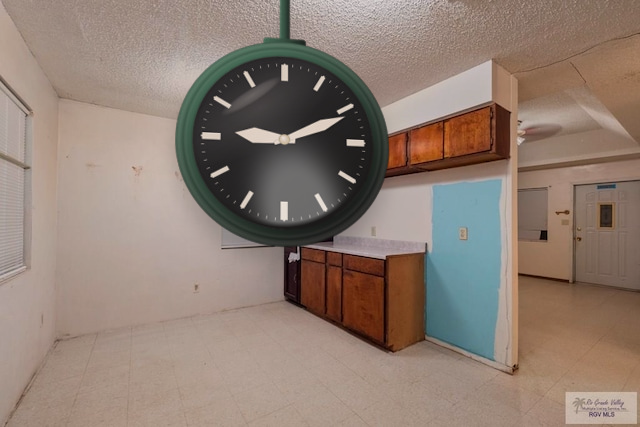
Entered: 9.11
